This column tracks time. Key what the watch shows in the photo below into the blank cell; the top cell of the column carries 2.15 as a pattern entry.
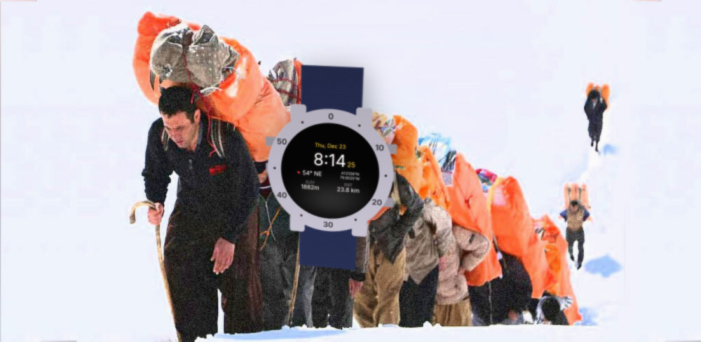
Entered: 8.14
